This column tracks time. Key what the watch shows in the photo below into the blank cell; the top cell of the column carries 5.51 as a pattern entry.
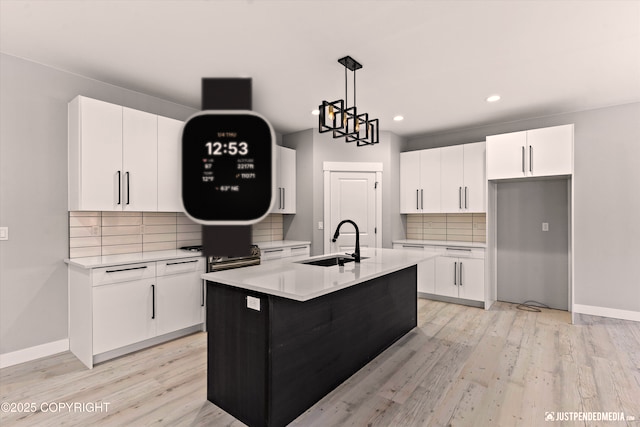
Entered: 12.53
